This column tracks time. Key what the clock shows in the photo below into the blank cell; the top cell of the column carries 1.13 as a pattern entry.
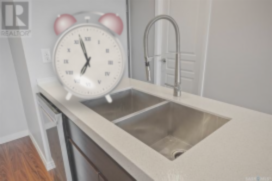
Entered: 6.57
